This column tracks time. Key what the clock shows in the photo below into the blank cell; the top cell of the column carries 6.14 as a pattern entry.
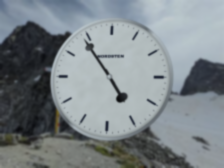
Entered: 4.54
